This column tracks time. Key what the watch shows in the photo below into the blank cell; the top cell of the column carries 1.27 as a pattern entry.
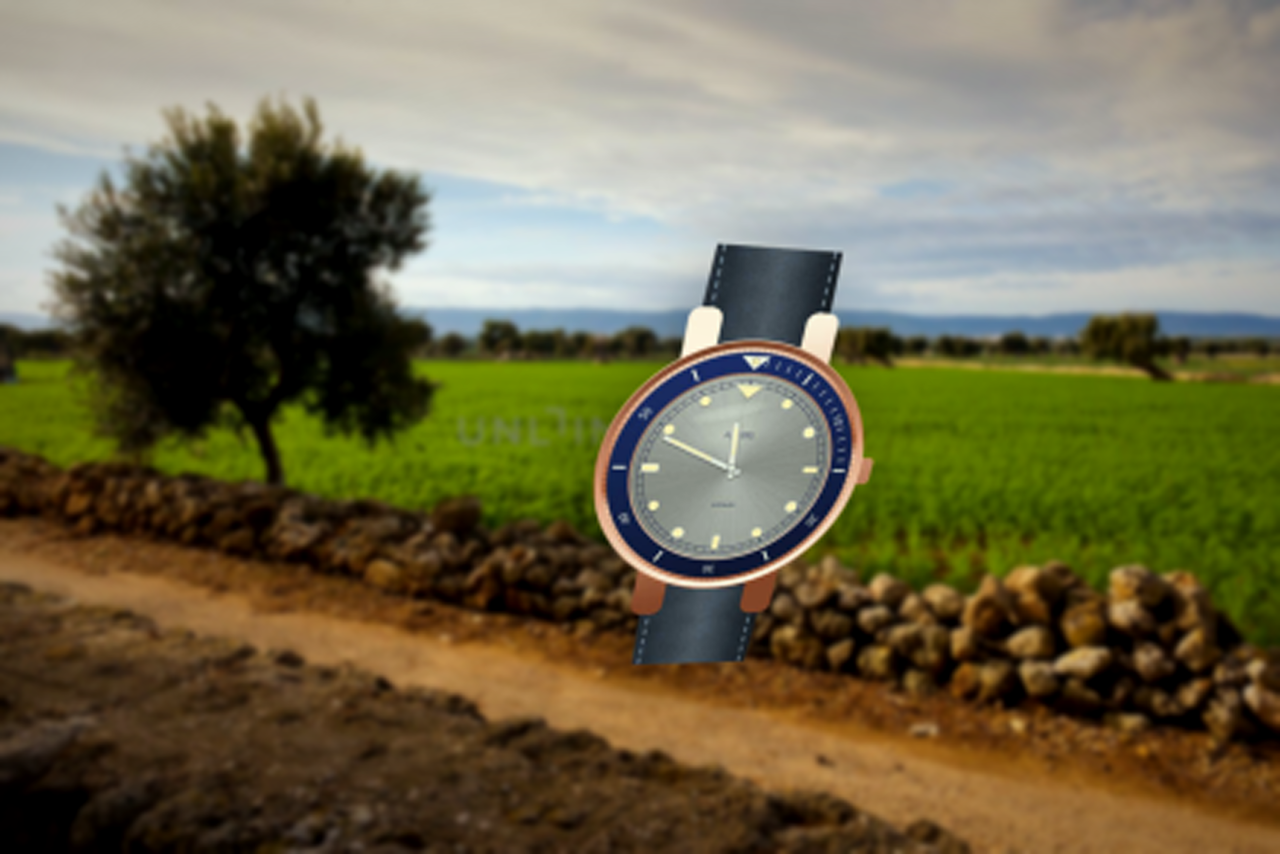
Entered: 11.49
